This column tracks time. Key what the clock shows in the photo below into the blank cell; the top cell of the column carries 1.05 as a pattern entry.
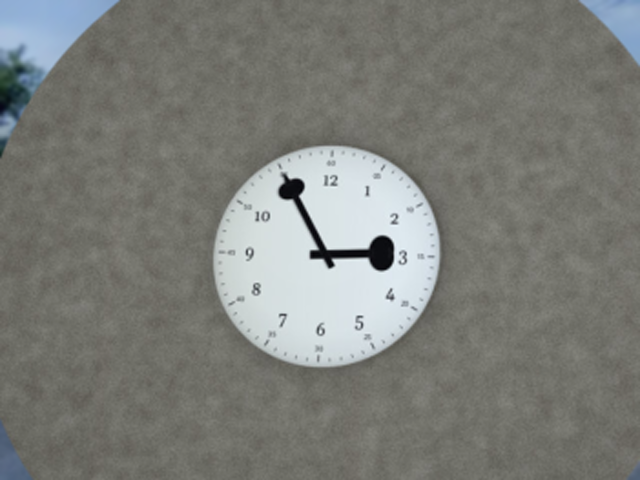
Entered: 2.55
